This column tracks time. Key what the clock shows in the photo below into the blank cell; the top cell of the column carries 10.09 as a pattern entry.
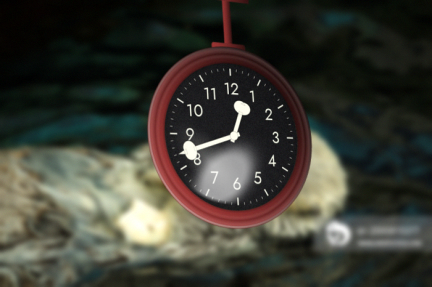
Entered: 12.42
